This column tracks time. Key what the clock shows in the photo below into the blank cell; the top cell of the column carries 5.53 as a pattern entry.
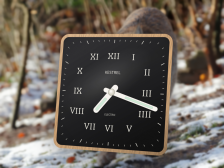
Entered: 7.18
